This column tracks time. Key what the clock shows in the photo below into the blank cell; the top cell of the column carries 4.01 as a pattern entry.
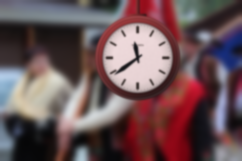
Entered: 11.39
